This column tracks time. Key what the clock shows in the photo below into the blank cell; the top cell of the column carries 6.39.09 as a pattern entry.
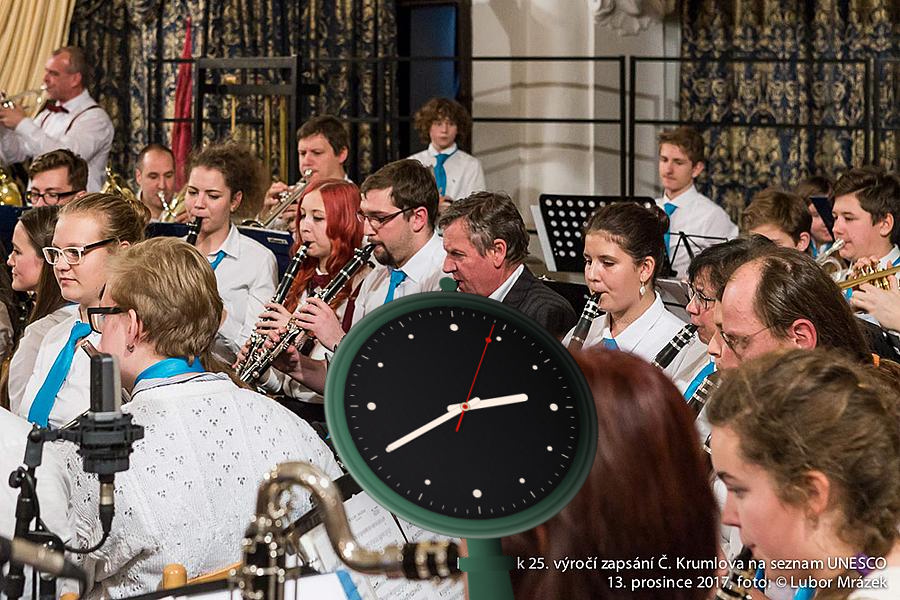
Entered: 2.40.04
